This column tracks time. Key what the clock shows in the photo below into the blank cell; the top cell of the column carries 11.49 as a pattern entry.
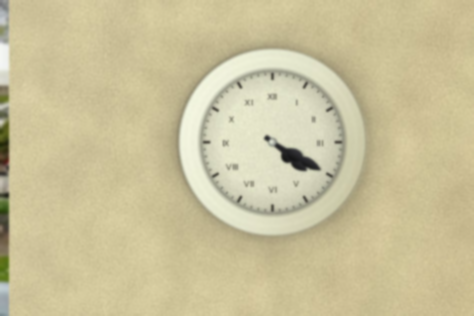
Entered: 4.20
